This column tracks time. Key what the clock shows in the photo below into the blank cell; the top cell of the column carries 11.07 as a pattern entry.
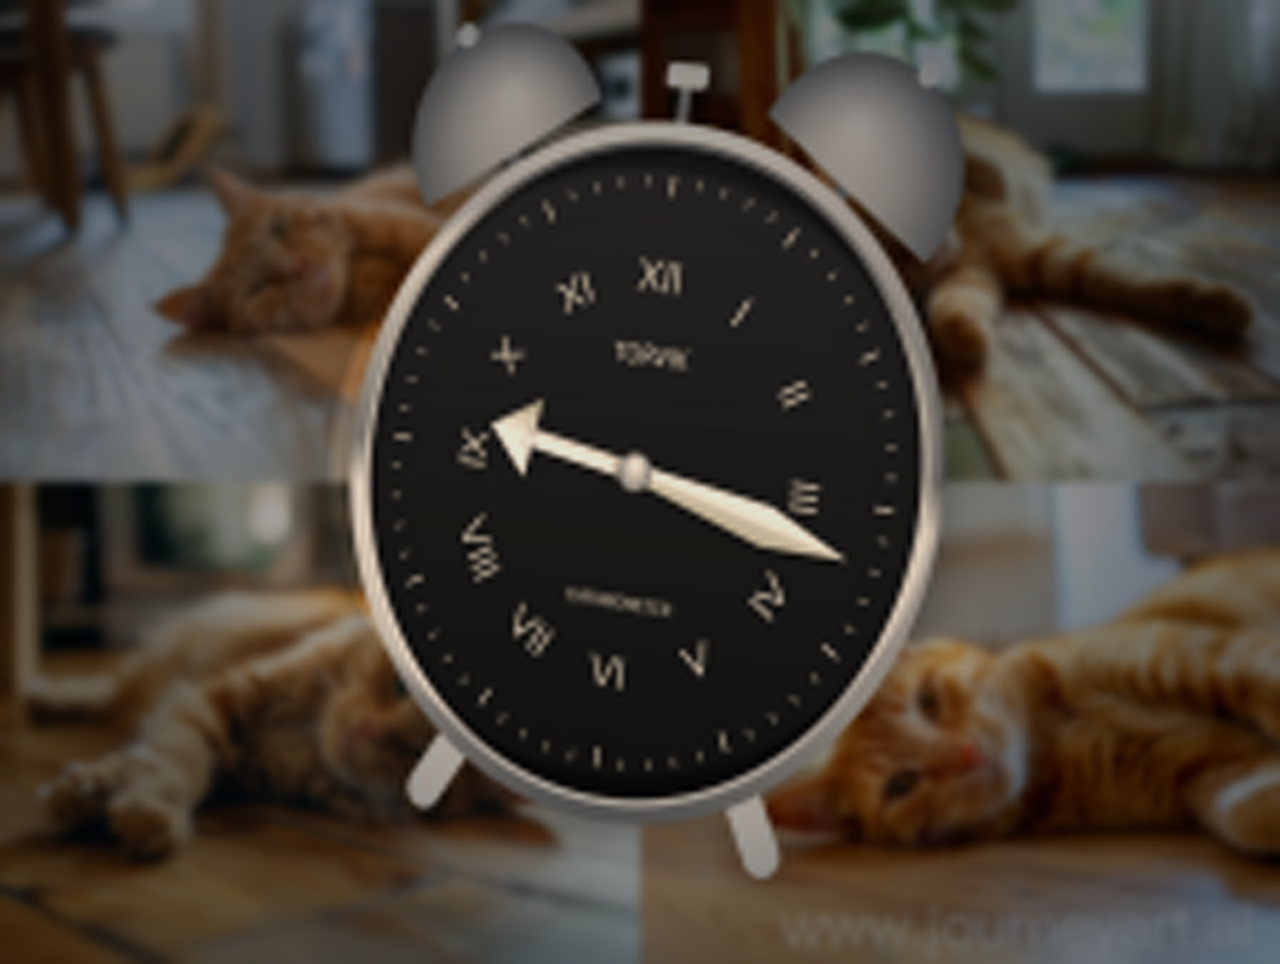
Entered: 9.17
